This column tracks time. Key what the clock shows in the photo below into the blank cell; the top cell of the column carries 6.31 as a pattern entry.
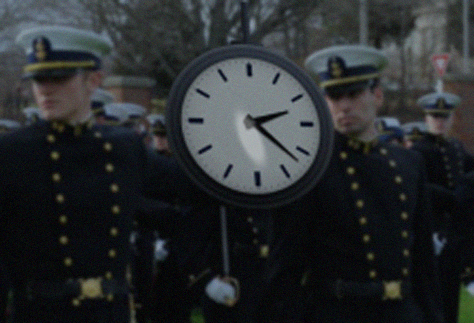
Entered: 2.22
